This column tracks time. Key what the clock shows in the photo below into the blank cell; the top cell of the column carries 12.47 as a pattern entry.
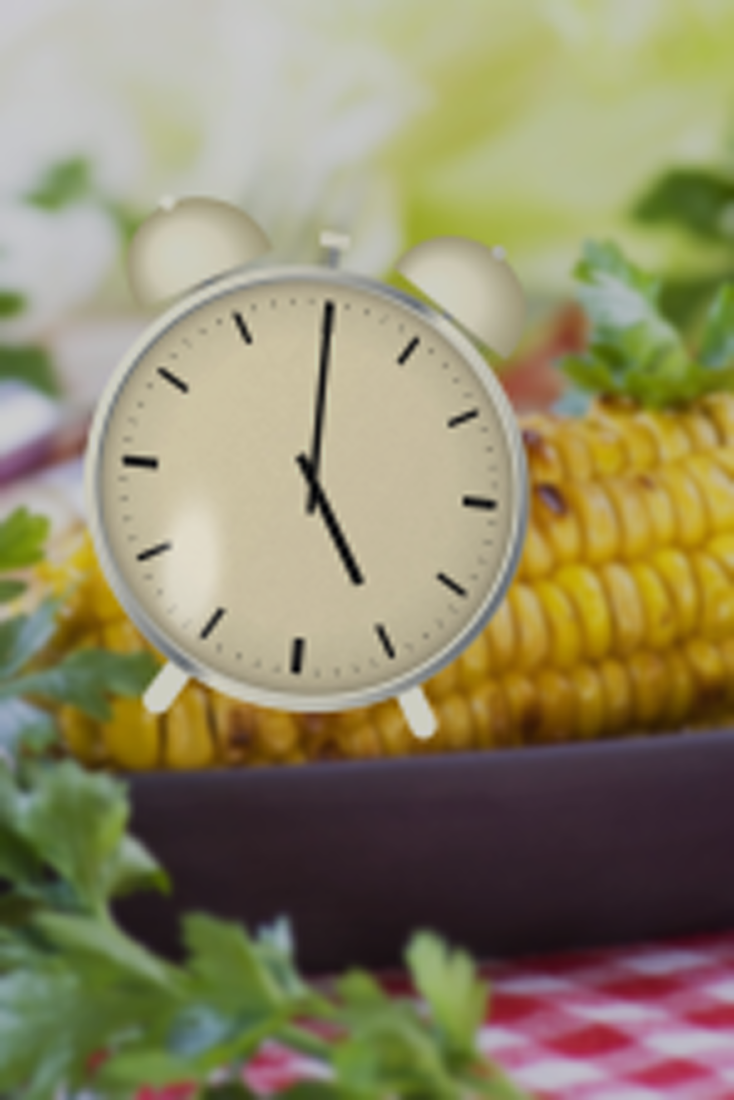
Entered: 5.00
